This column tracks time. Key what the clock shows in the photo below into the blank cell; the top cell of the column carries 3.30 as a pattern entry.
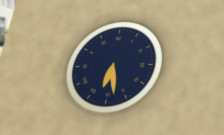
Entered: 6.28
